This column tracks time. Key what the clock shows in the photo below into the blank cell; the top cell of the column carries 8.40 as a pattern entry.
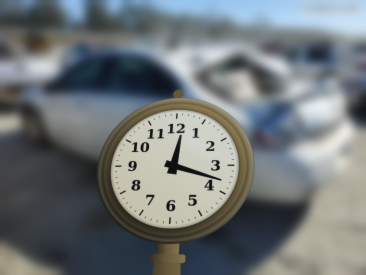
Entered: 12.18
